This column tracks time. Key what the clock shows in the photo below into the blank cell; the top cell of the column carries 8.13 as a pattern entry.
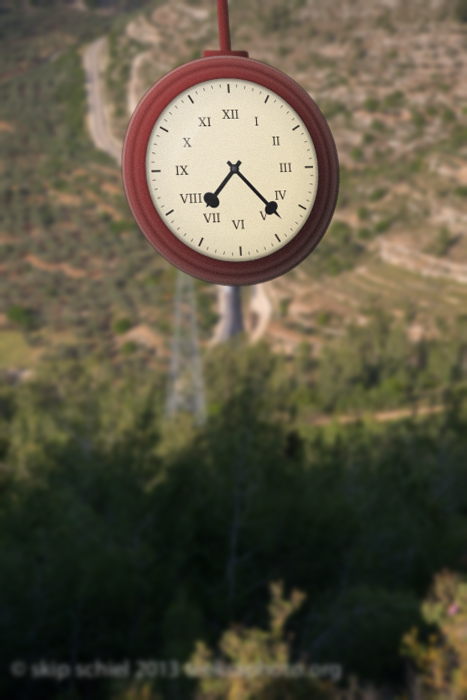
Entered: 7.23
